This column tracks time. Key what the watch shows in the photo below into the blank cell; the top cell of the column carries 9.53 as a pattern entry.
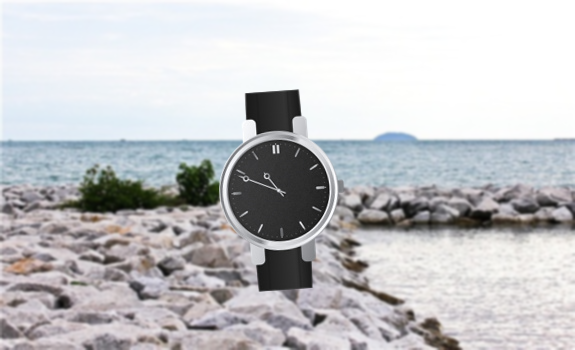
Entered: 10.49
